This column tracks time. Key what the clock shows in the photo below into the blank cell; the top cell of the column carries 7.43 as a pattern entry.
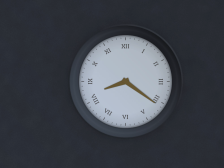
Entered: 8.21
